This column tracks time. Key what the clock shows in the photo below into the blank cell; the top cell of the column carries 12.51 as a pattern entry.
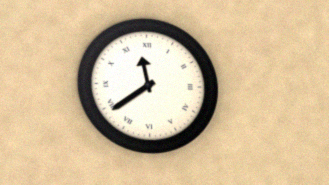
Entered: 11.39
